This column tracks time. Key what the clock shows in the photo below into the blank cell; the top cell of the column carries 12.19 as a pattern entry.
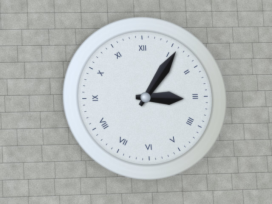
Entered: 3.06
